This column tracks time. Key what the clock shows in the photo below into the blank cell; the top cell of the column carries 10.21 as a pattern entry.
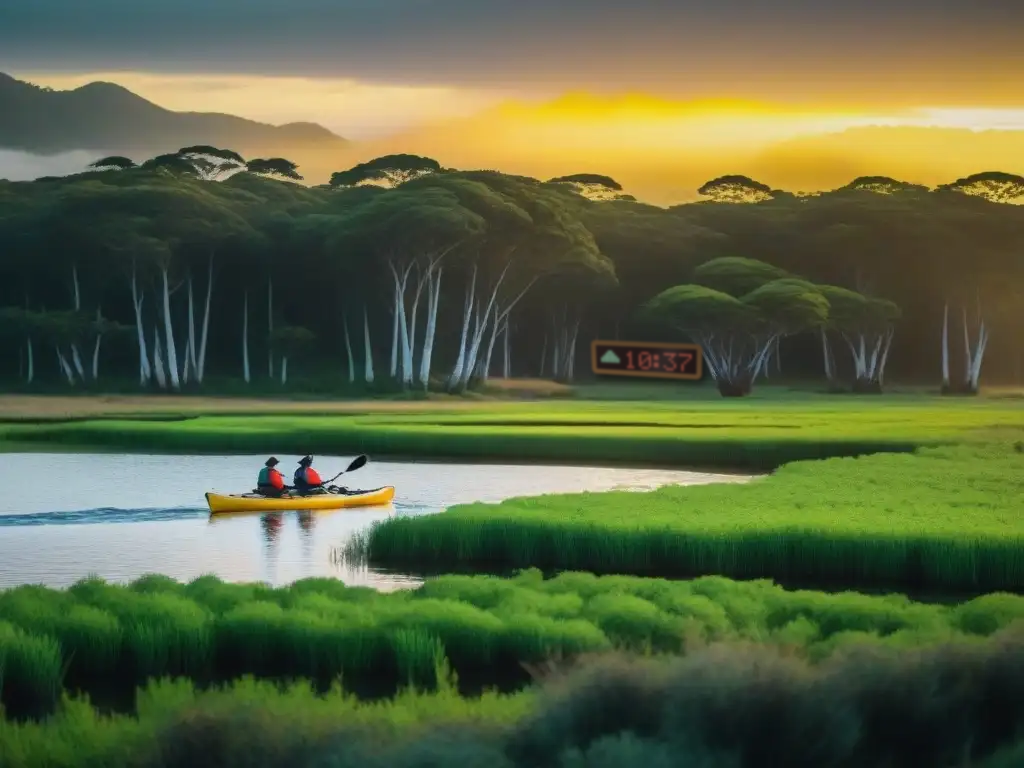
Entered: 10.37
